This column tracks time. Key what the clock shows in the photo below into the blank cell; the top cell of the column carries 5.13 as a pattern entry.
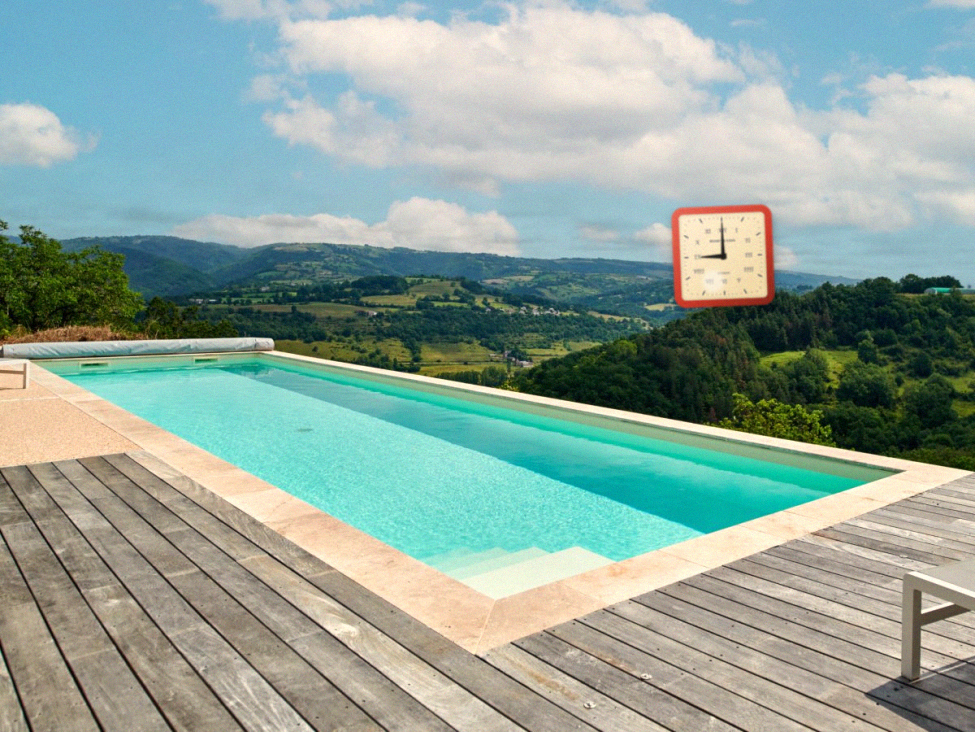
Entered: 9.00
